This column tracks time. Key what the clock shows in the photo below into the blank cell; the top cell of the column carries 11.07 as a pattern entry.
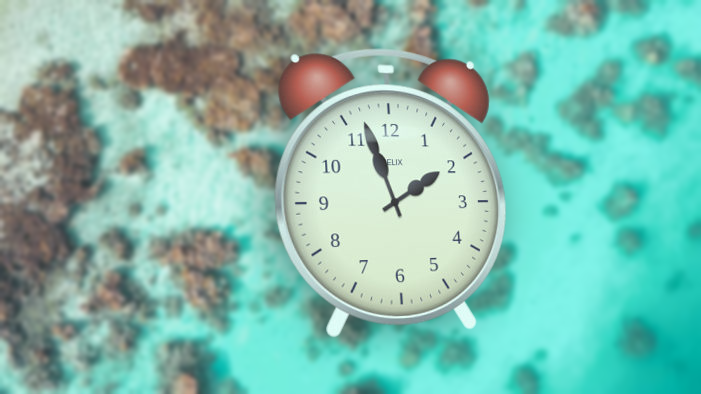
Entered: 1.57
